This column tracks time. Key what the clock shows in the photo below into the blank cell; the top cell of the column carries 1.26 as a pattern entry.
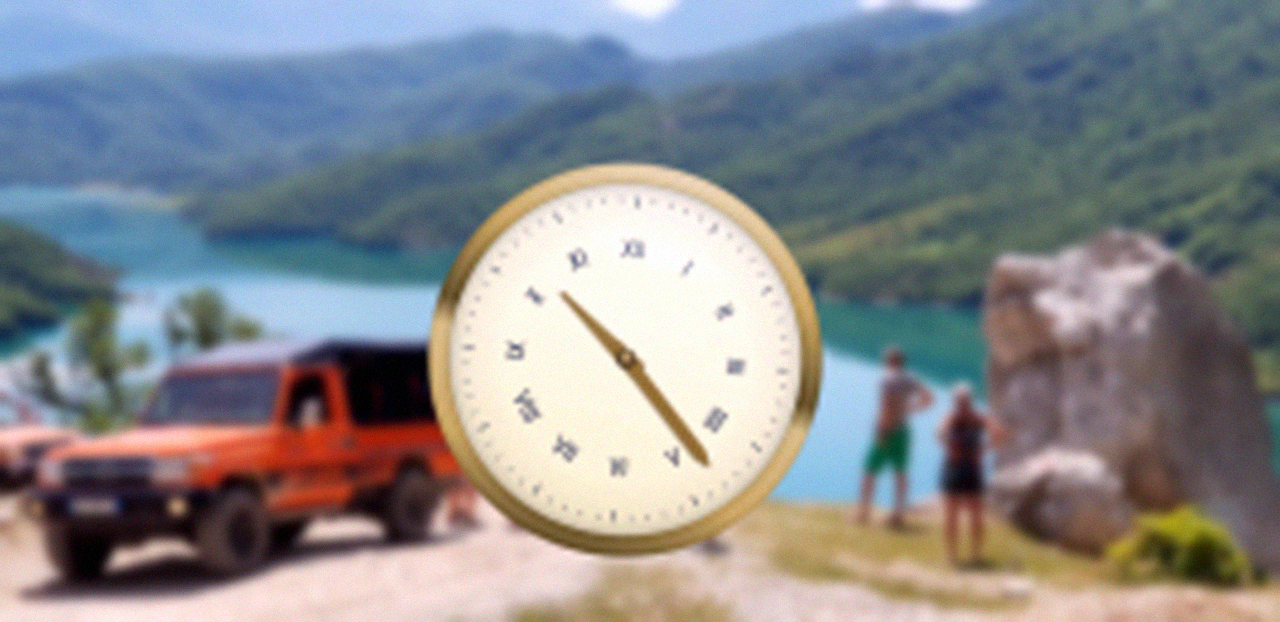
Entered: 10.23
